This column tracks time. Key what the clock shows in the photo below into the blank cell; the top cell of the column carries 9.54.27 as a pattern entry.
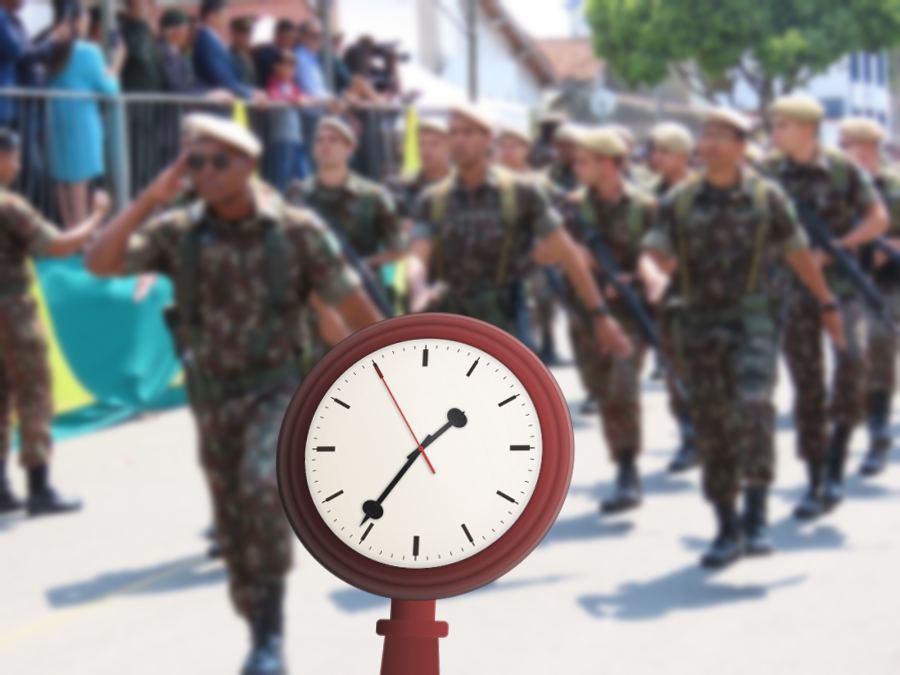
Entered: 1.35.55
